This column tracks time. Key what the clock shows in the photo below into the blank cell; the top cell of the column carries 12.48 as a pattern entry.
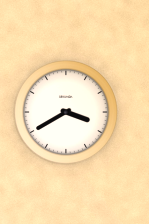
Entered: 3.40
